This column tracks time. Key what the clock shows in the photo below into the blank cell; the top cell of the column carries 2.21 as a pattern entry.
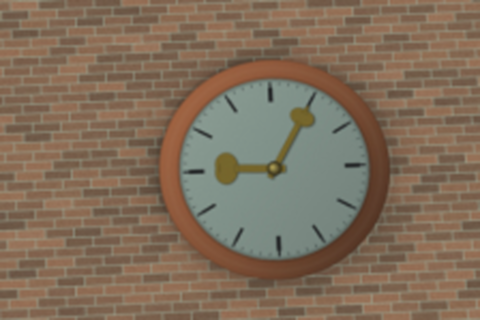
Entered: 9.05
